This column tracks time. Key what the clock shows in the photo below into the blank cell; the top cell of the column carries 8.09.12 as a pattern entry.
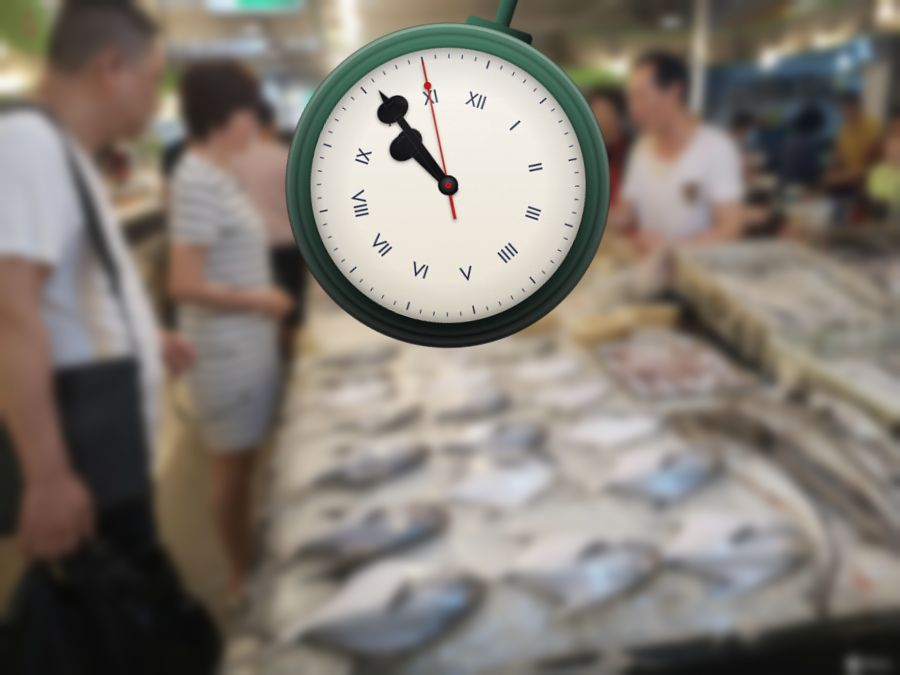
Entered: 9.50.55
